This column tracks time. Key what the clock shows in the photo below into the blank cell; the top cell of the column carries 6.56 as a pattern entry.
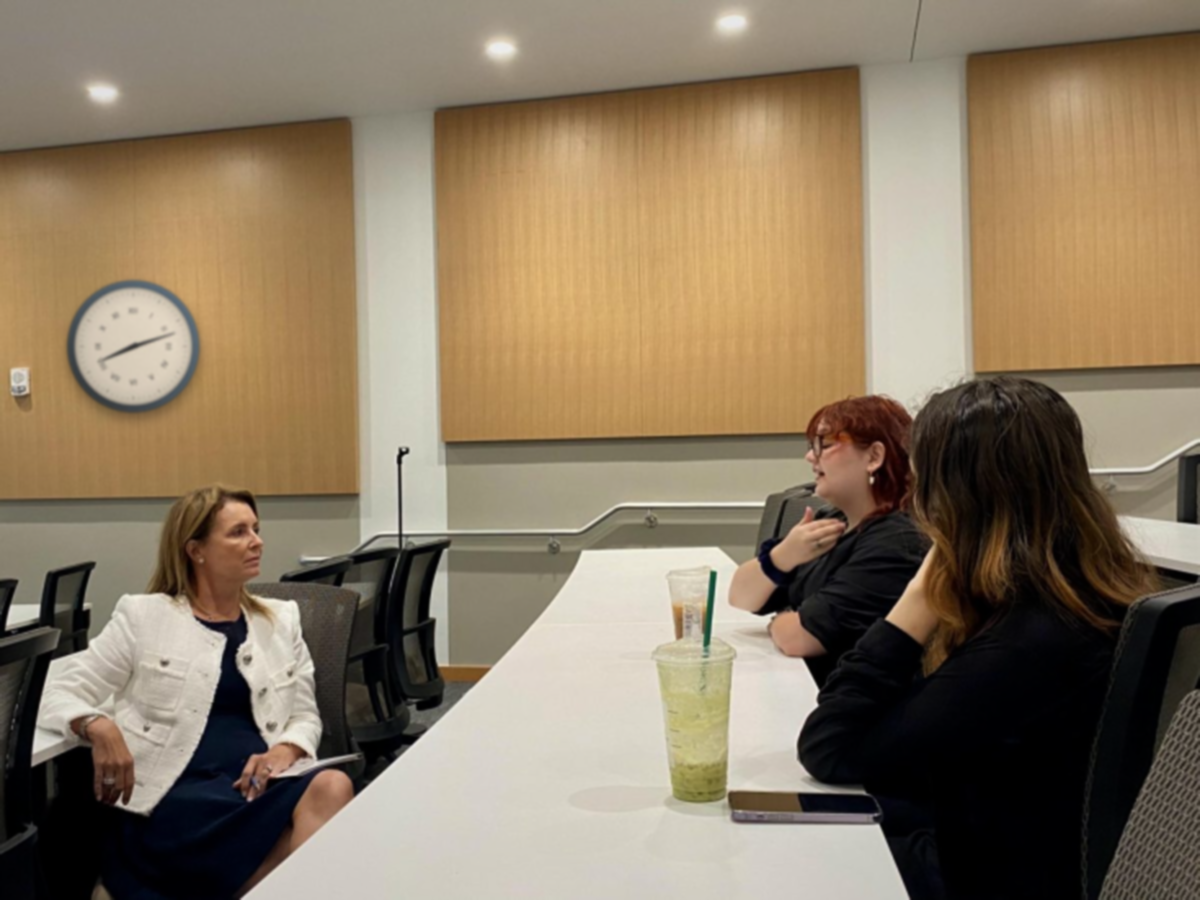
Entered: 8.12
